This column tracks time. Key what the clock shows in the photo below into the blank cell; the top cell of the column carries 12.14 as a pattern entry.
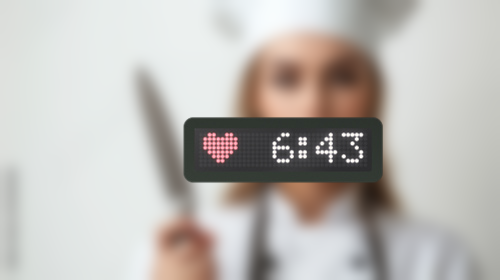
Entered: 6.43
